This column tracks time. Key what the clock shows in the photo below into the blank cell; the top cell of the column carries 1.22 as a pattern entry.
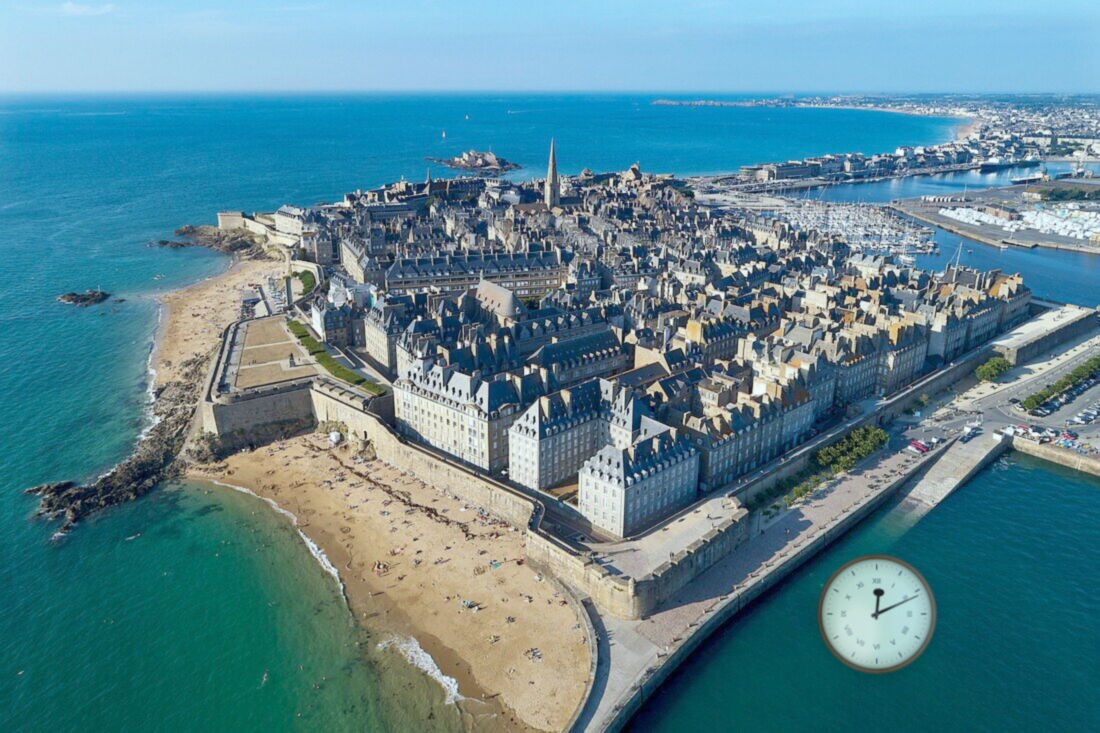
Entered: 12.11
